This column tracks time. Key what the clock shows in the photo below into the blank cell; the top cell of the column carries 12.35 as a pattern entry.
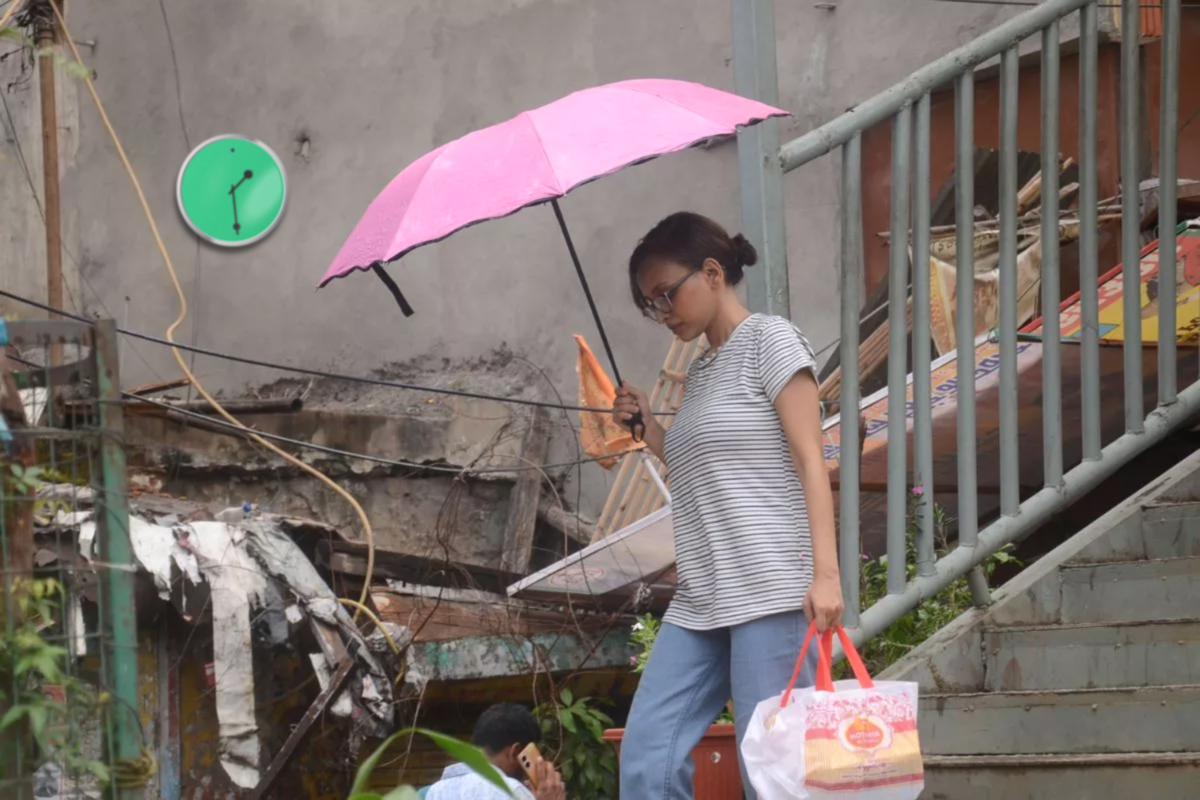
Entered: 1.29
